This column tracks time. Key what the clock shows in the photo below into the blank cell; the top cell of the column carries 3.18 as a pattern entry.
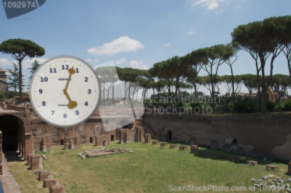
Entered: 5.03
